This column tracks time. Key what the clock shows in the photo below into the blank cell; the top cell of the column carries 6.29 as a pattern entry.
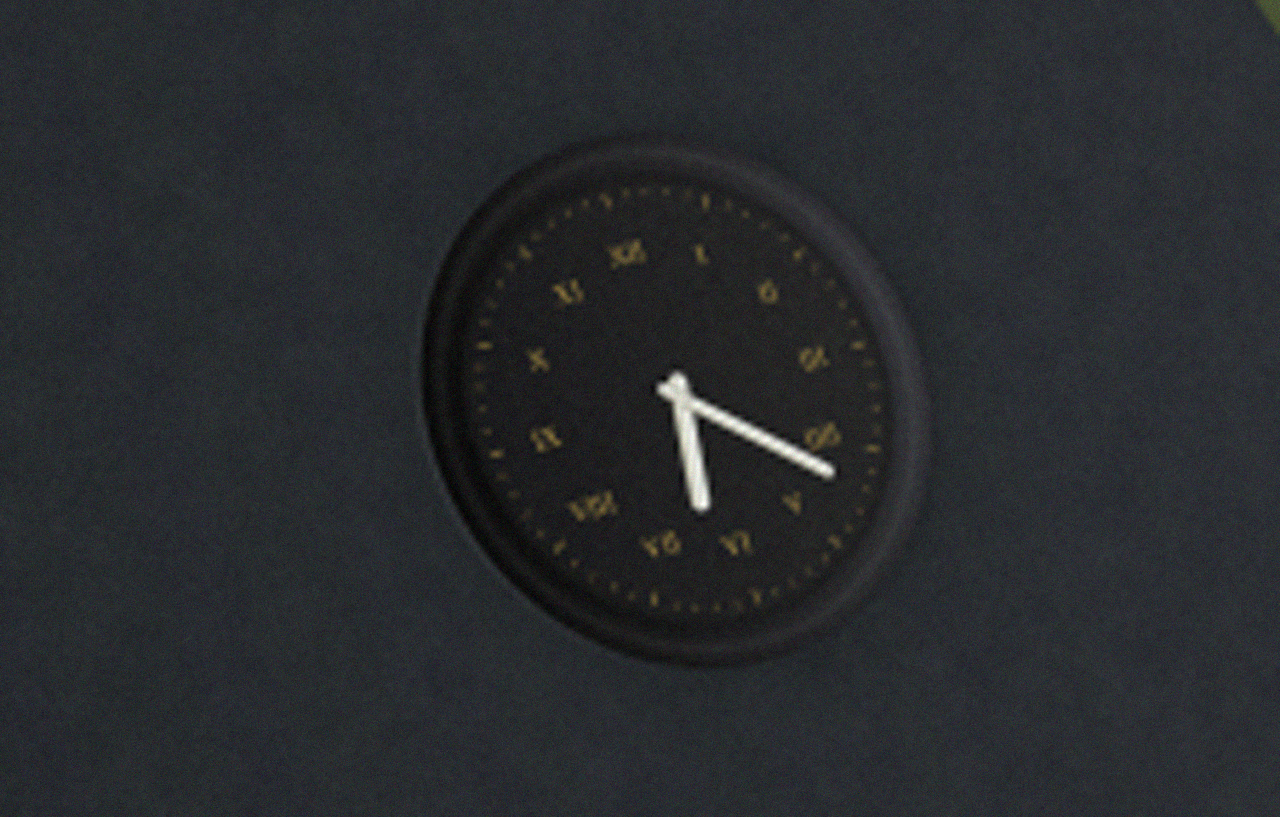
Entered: 6.22
